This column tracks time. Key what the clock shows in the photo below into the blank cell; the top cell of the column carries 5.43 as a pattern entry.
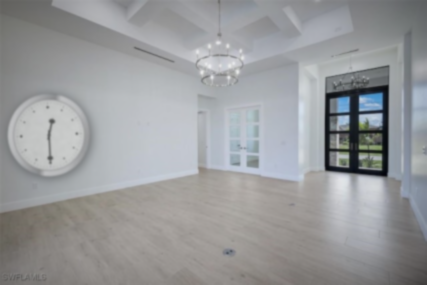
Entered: 12.30
